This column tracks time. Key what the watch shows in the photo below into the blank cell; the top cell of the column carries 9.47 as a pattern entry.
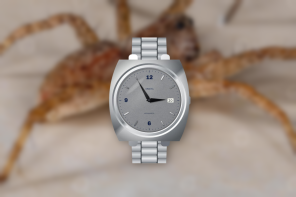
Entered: 2.55
